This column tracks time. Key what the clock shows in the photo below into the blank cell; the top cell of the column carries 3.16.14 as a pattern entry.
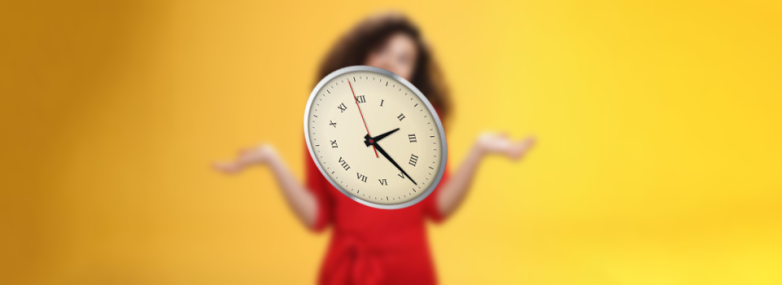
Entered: 2.23.59
